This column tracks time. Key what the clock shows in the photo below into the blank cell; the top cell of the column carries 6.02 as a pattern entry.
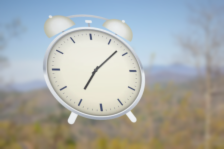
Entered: 7.08
